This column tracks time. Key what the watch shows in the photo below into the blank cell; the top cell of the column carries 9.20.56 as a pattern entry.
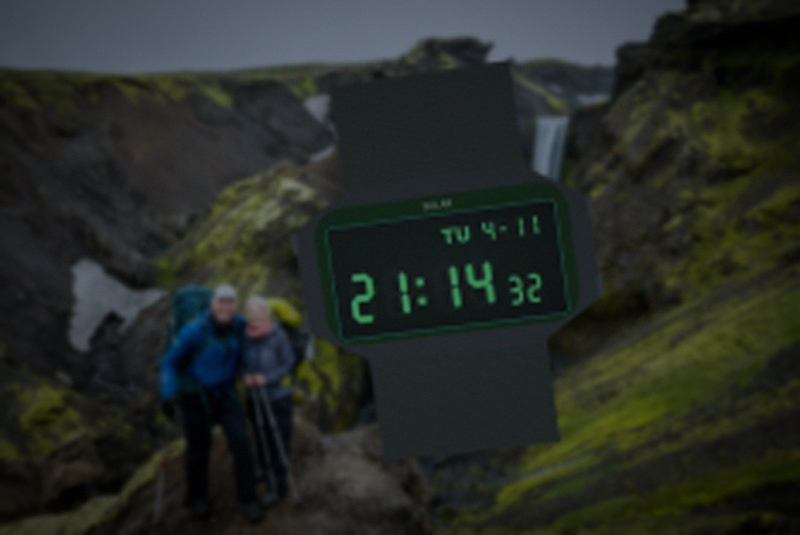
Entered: 21.14.32
